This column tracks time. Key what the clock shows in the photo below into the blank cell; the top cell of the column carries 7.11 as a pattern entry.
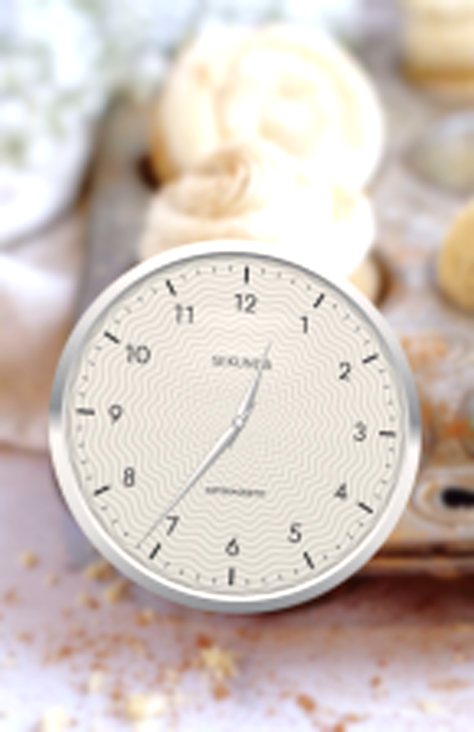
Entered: 12.36
